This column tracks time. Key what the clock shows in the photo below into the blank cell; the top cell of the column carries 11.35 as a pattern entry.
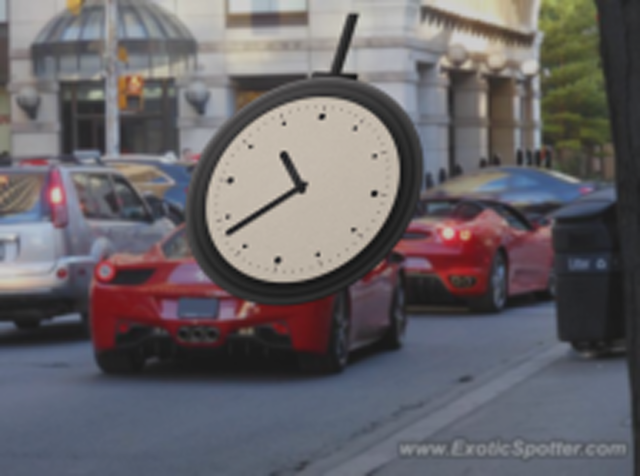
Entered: 10.38
